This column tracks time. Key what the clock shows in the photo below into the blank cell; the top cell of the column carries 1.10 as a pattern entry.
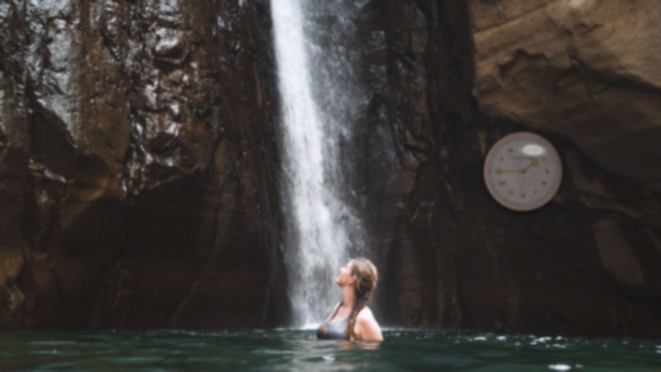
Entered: 1.45
